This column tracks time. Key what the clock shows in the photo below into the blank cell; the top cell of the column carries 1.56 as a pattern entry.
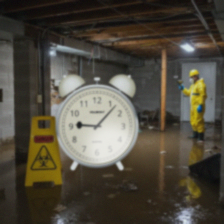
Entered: 9.07
